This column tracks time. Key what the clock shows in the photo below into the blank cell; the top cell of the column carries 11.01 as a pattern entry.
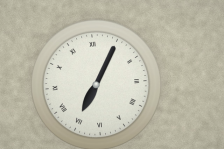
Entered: 7.05
